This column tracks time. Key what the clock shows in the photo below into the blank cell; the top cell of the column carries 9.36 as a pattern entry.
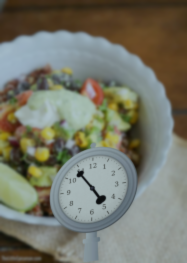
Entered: 4.54
